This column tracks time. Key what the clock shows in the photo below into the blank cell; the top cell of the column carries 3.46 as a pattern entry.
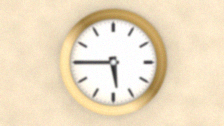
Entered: 5.45
